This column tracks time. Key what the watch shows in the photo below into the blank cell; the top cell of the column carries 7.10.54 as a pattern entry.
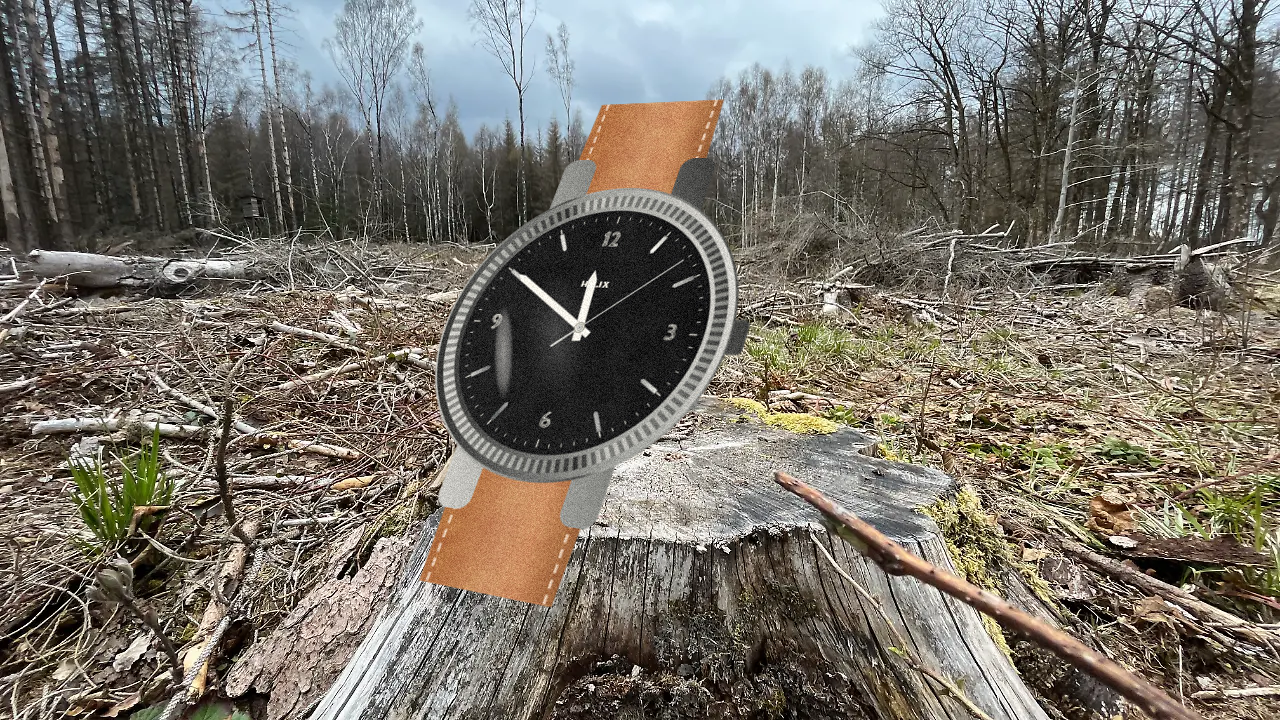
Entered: 11.50.08
